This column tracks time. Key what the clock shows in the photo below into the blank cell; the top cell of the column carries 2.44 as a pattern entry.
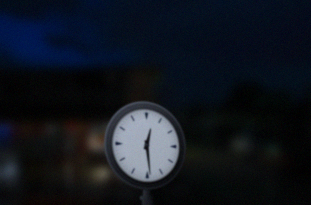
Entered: 12.29
